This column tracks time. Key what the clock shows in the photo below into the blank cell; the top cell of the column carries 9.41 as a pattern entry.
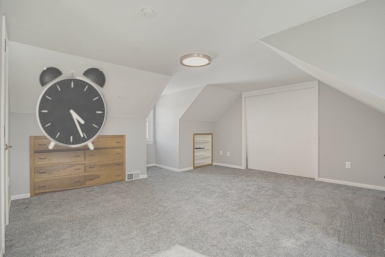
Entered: 4.26
